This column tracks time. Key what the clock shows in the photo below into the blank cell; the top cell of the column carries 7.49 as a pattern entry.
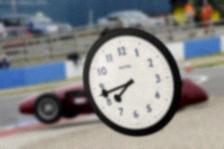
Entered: 7.43
